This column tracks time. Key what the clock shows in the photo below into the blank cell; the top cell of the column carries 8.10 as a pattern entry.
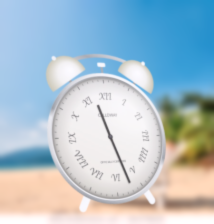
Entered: 11.27
